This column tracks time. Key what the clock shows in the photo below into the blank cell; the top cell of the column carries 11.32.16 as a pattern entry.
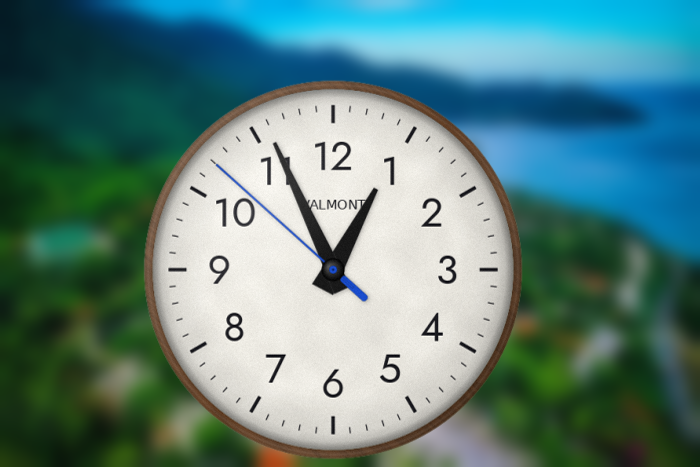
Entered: 12.55.52
